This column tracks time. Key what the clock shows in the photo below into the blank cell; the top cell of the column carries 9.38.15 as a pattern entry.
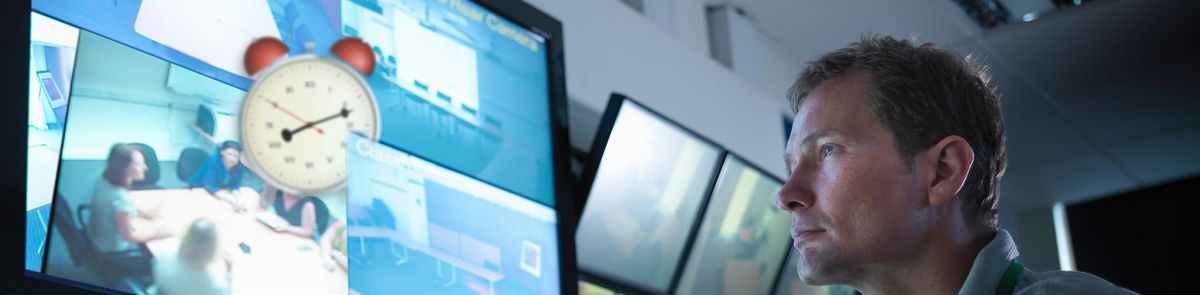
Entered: 8.11.50
